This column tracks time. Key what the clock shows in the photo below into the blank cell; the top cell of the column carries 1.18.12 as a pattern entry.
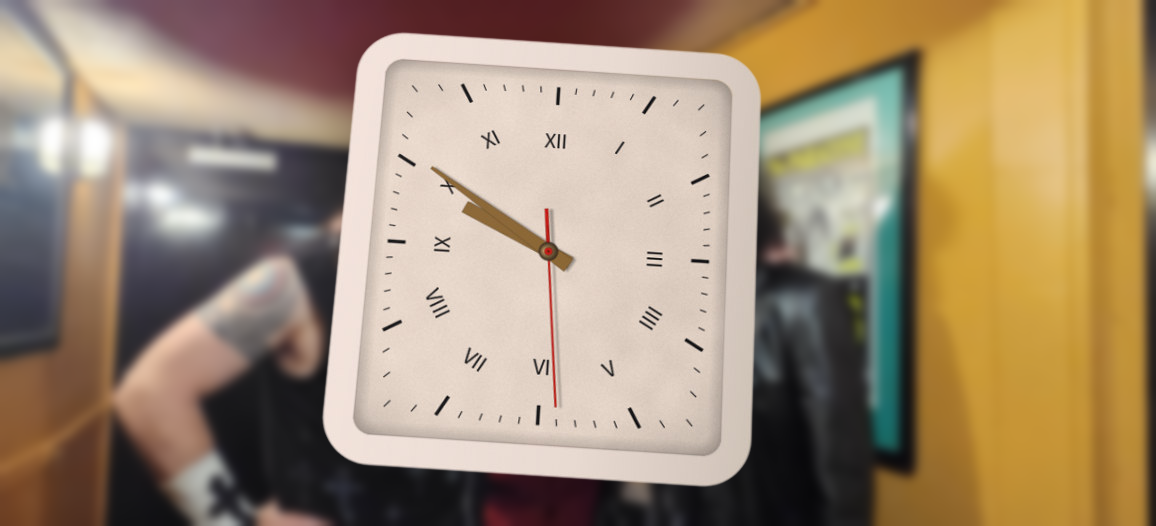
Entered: 9.50.29
